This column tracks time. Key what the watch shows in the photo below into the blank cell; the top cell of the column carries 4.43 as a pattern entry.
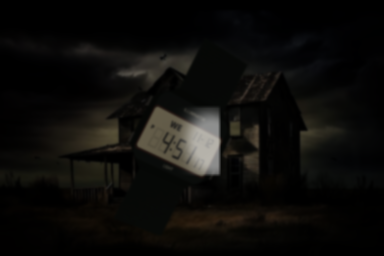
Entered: 4.51
